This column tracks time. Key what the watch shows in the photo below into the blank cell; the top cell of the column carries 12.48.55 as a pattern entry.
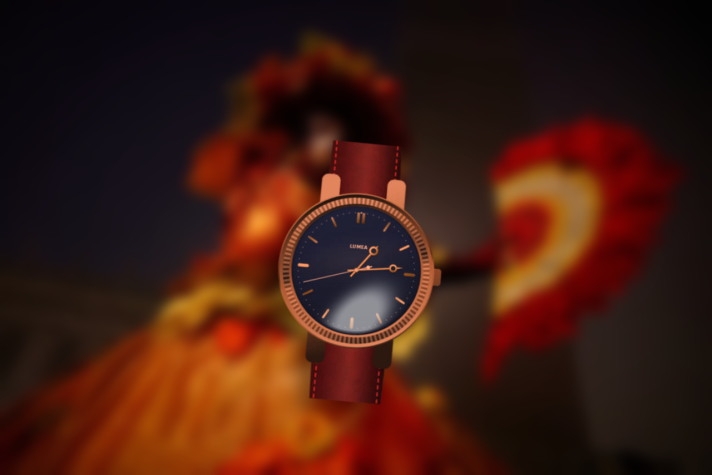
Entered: 1.13.42
